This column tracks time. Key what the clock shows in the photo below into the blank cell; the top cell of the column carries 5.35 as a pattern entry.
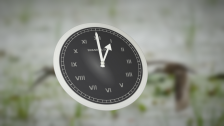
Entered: 1.00
